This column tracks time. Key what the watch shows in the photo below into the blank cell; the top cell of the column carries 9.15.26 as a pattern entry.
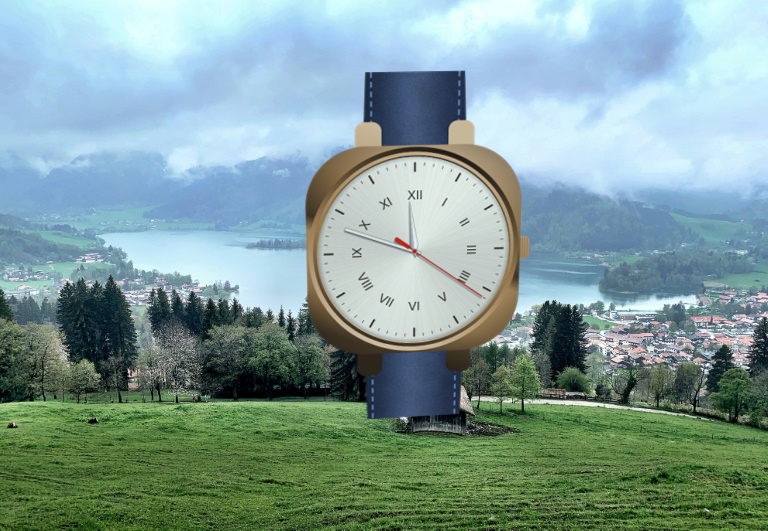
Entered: 11.48.21
